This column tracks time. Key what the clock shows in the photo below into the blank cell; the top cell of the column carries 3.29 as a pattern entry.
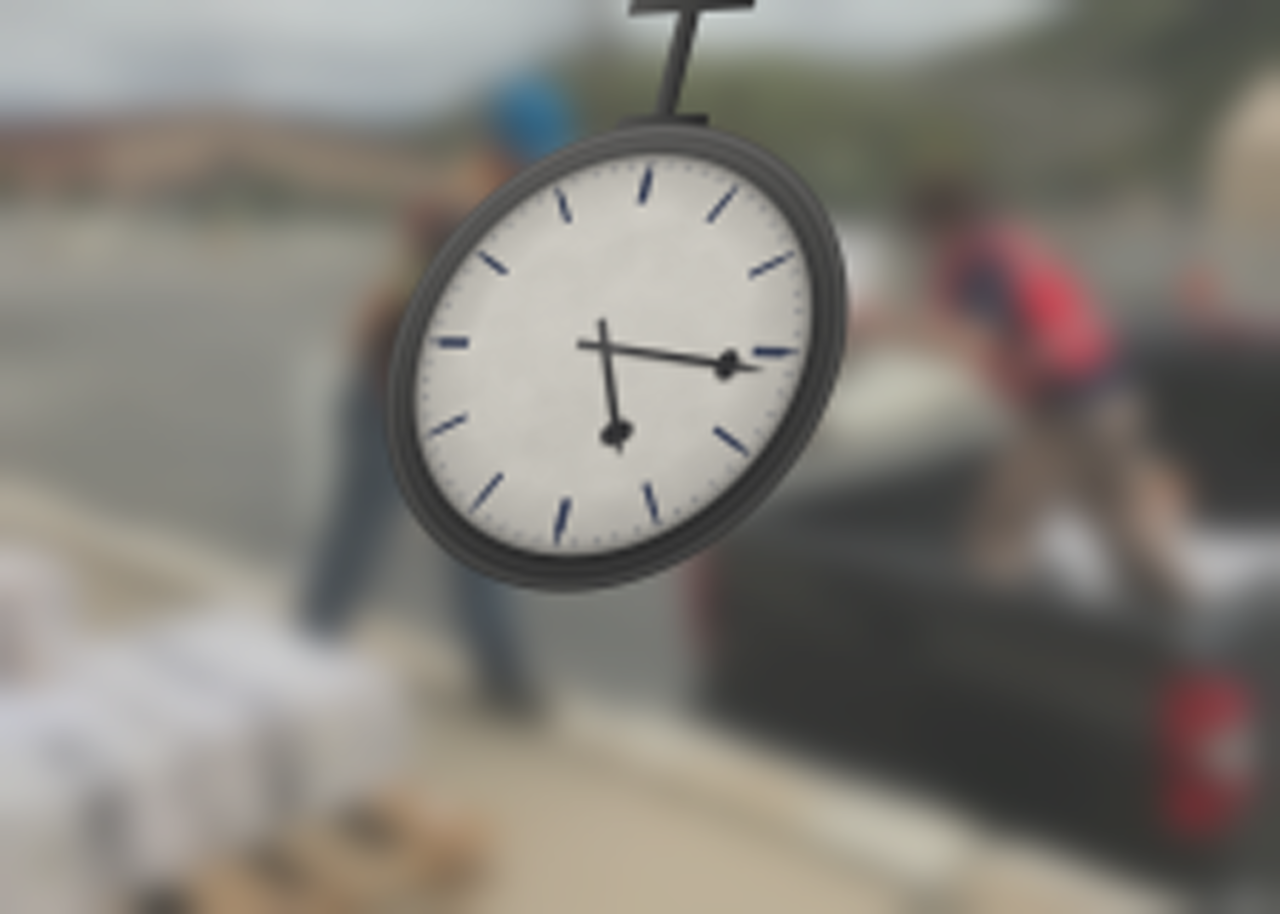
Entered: 5.16
